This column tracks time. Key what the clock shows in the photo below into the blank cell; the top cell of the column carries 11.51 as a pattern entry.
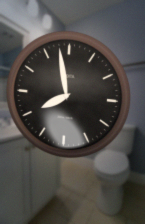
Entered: 7.58
